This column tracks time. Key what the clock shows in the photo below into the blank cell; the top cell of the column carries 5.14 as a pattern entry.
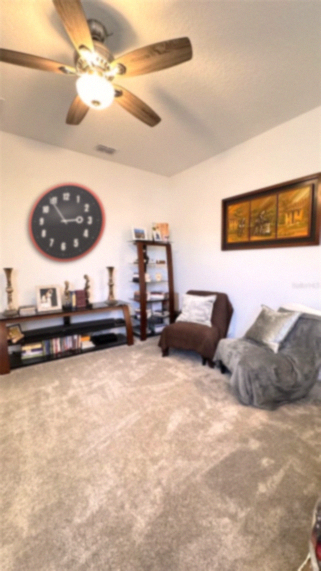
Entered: 2.54
